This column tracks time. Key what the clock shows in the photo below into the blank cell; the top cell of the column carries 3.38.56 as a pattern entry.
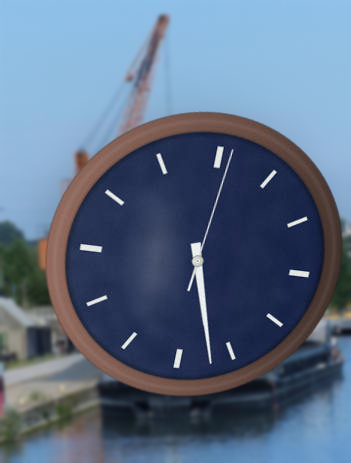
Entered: 5.27.01
